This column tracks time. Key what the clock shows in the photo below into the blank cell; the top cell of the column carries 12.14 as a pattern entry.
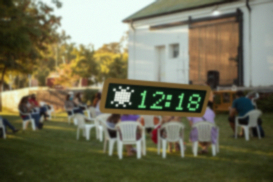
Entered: 12.18
